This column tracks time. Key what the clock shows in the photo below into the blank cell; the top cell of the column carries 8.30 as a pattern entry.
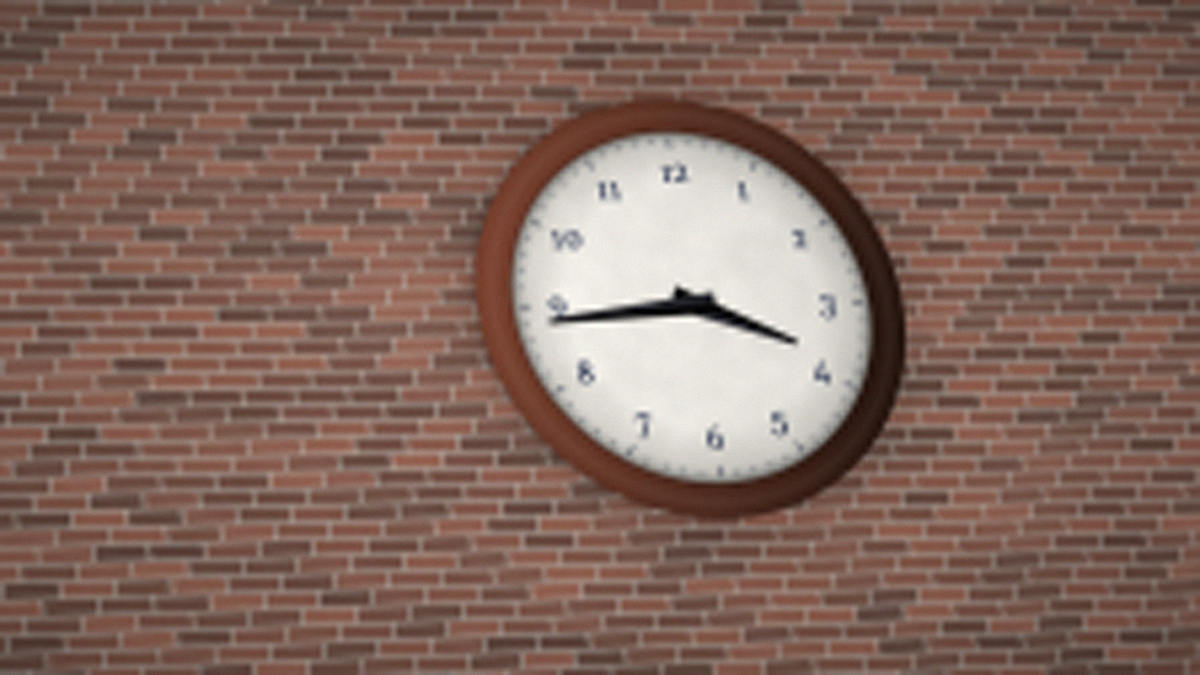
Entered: 3.44
